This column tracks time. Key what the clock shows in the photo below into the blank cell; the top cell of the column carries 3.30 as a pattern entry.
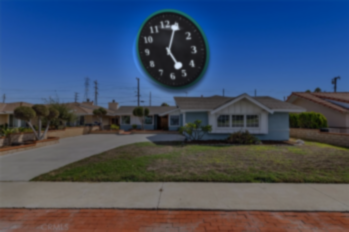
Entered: 5.04
